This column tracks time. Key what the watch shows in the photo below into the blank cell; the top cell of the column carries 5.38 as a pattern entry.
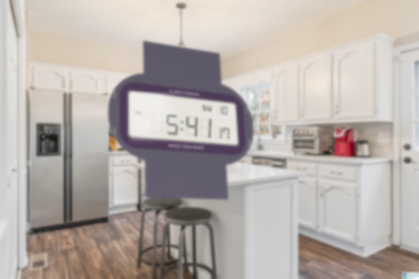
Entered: 5.41
